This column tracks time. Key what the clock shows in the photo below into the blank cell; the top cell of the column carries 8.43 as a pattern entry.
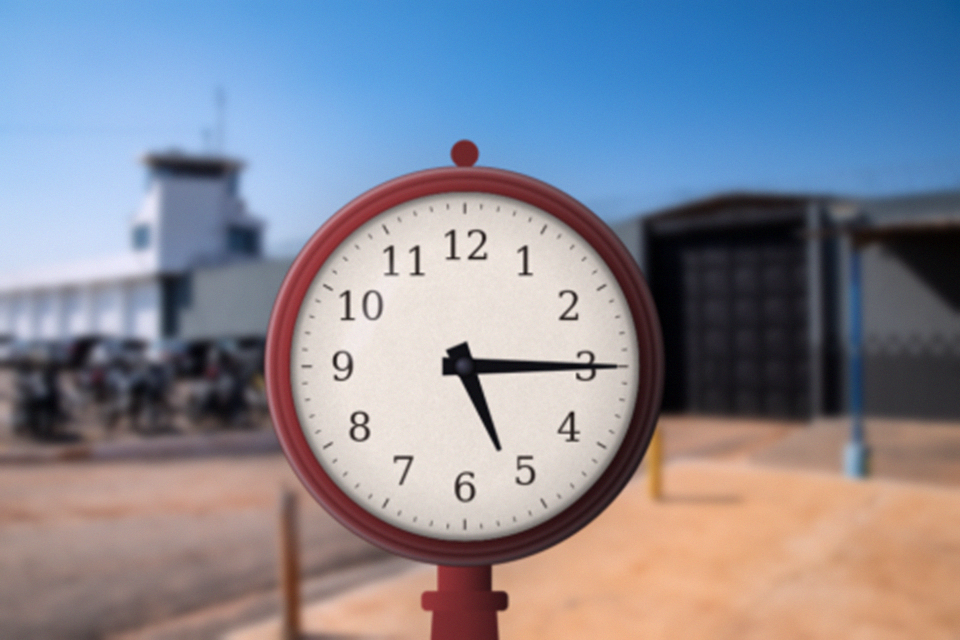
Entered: 5.15
